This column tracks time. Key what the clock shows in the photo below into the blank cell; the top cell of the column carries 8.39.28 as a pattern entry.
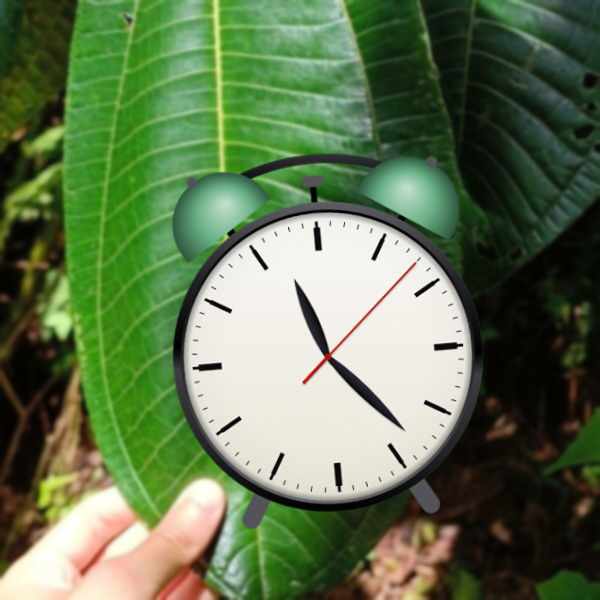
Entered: 11.23.08
